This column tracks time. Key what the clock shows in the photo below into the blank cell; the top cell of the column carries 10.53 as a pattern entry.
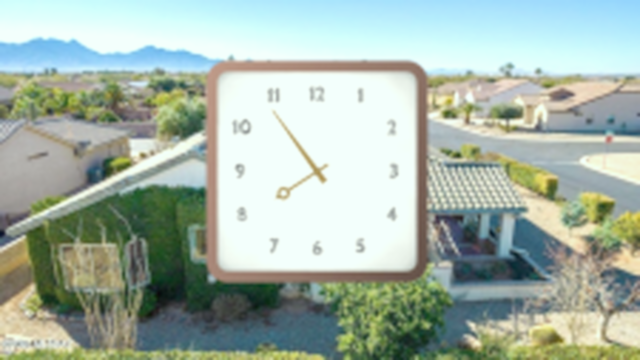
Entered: 7.54
